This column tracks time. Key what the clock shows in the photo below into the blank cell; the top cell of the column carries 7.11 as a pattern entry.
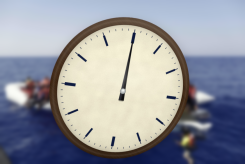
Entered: 12.00
